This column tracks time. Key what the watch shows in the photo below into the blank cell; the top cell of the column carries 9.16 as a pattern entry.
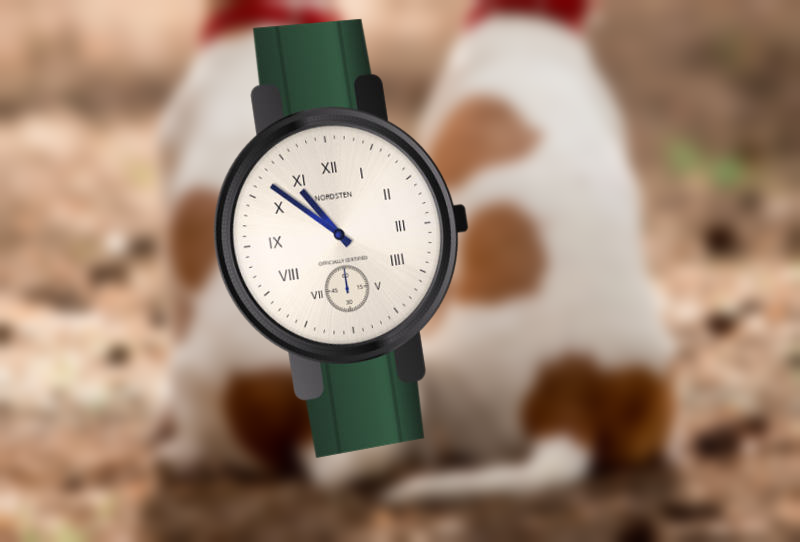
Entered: 10.52
